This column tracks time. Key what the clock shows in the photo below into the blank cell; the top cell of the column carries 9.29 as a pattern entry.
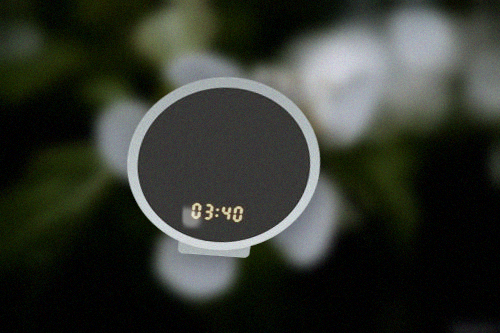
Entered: 3.40
